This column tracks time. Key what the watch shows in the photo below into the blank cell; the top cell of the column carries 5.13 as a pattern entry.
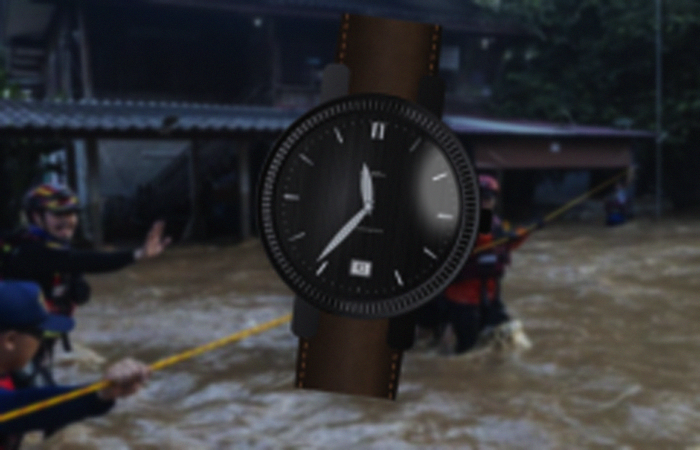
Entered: 11.36
